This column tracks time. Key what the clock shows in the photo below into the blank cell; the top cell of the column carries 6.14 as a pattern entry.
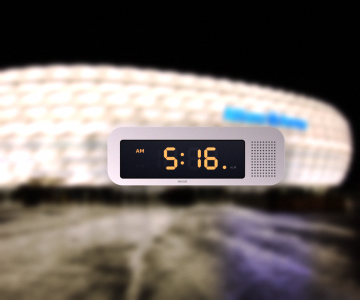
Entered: 5.16
